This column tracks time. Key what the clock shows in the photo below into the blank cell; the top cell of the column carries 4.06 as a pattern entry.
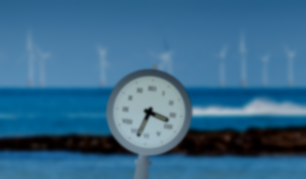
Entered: 3.33
